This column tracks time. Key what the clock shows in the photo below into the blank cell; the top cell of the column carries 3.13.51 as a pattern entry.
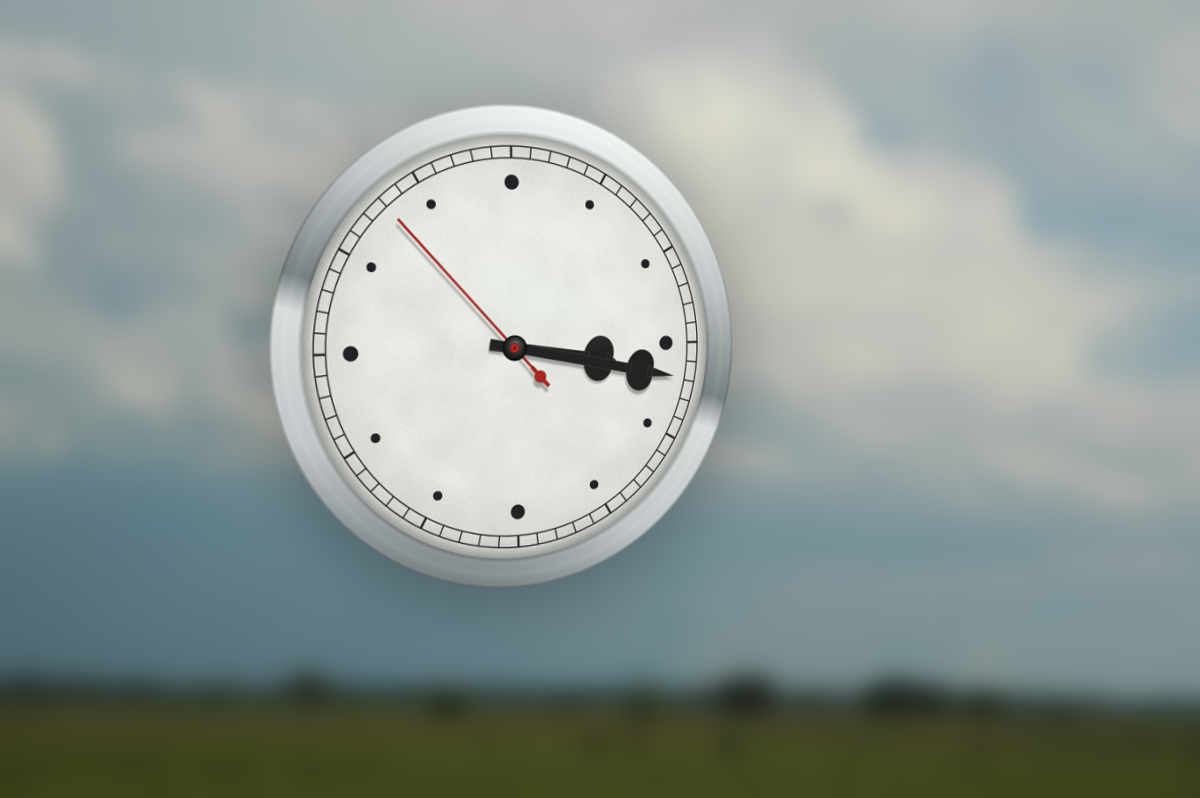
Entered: 3.16.53
